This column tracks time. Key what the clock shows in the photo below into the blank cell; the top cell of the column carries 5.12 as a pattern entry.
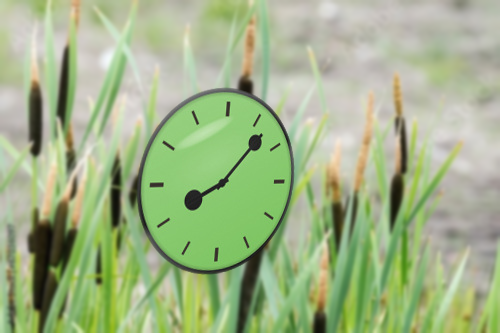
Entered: 8.07
